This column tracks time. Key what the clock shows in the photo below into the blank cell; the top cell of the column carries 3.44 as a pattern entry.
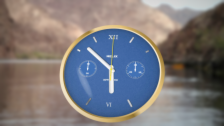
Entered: 5.52
